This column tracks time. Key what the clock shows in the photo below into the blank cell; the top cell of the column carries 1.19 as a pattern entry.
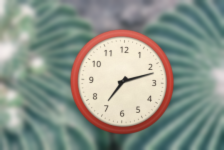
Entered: 7.12
